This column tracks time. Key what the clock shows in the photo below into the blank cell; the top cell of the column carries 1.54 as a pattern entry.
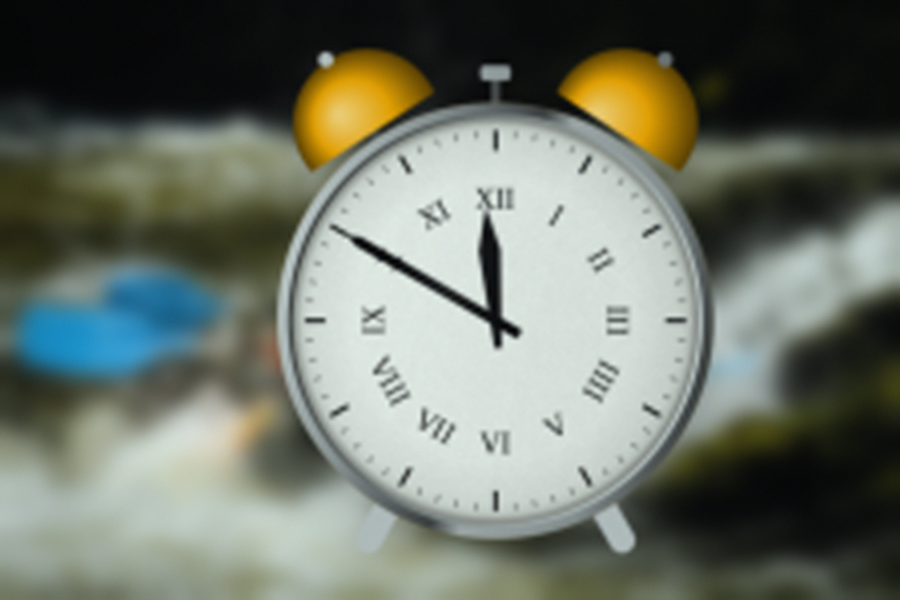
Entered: 11.50
